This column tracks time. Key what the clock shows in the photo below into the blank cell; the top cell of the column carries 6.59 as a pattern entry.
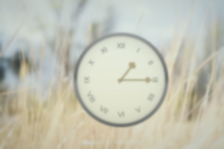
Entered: 1.15
